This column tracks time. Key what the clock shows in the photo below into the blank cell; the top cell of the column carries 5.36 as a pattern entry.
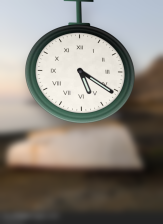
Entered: 5.21
